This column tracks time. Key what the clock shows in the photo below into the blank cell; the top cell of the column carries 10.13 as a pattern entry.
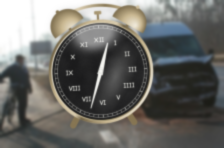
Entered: 12.33
